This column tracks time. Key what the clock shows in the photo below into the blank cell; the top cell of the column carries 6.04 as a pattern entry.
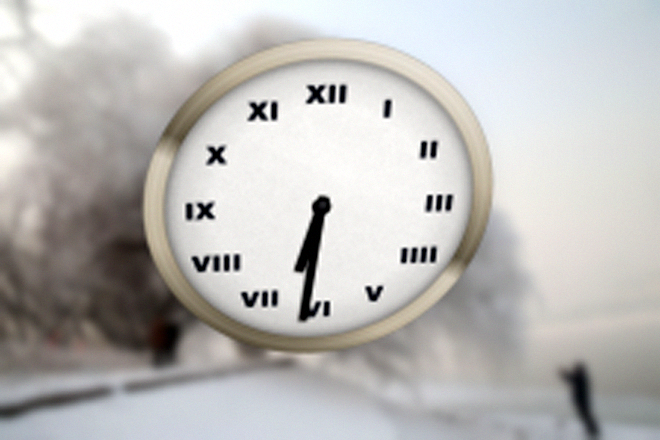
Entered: 6.31
